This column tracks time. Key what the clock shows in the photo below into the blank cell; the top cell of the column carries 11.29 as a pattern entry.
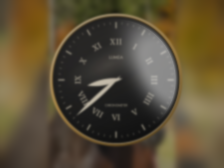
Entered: 8.38
